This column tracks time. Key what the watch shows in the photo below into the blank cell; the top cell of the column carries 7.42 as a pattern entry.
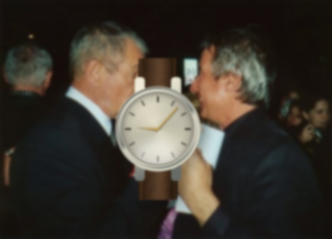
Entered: 9.07
